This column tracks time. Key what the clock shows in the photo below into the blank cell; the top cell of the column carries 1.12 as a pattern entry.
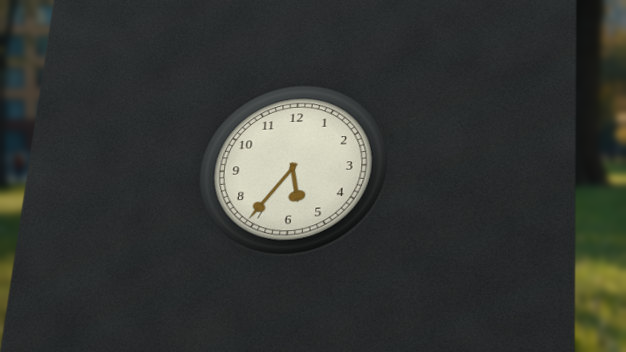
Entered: 5.36
